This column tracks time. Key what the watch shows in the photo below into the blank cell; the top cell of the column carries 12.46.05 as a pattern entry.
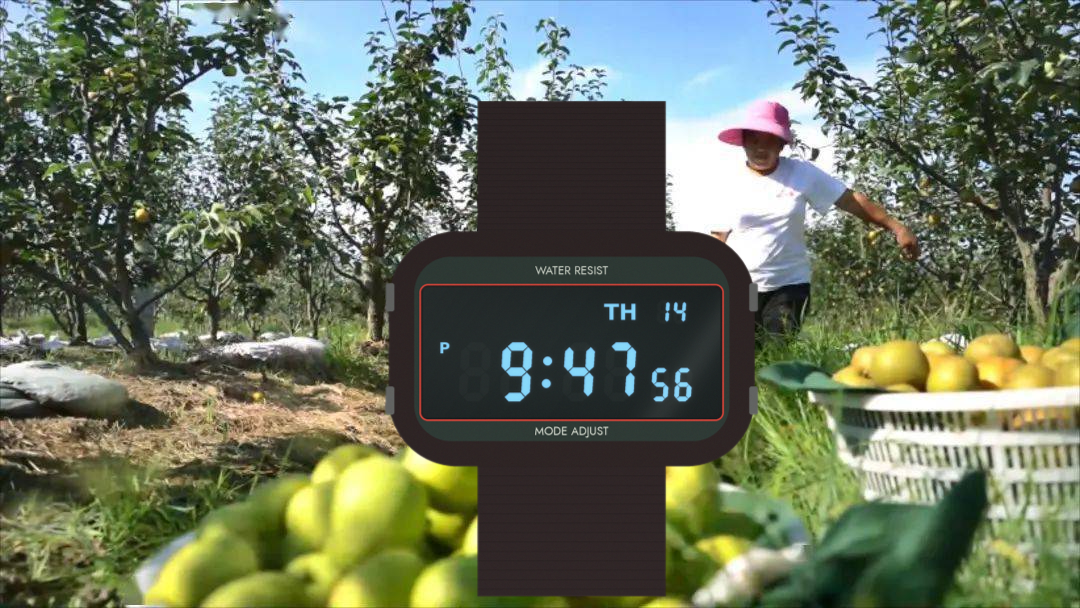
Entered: 9.47.56
